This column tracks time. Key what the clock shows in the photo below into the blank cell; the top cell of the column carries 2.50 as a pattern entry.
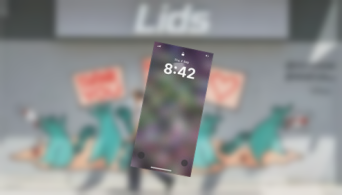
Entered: 8.42
